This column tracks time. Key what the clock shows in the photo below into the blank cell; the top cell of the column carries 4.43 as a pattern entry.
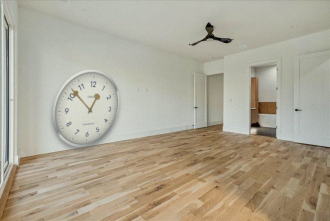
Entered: 12.52
